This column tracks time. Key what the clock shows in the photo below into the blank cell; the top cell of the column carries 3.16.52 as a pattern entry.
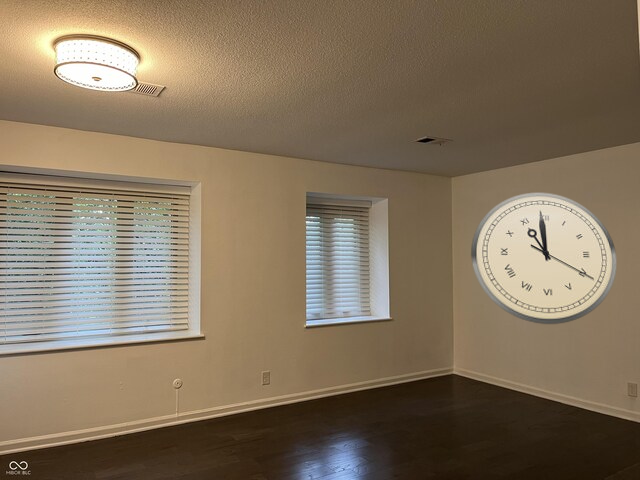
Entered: 10.59.20
